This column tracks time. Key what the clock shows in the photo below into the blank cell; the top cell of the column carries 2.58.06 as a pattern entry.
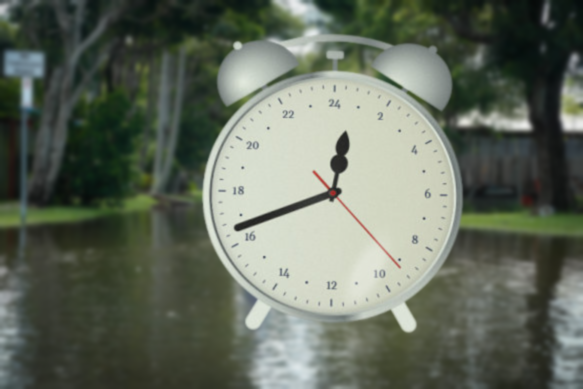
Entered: 0.41.23
